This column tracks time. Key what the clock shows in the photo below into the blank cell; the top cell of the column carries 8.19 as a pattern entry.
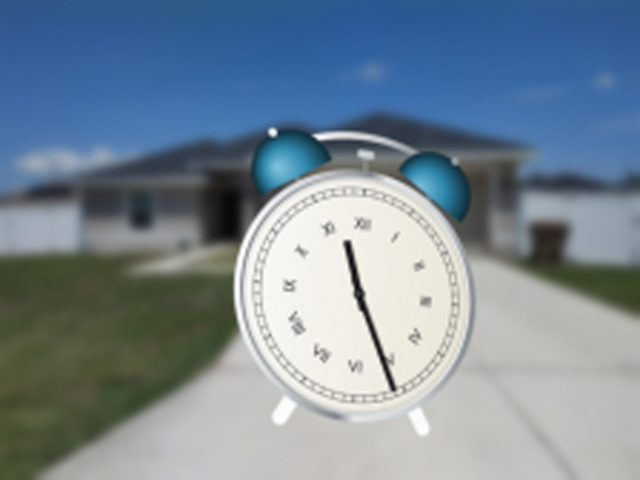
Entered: 11.26
